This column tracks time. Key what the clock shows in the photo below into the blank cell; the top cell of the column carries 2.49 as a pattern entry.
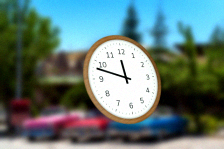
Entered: 11.48
